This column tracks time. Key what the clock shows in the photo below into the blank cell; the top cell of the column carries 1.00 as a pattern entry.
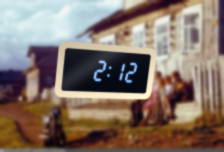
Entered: 2.12
